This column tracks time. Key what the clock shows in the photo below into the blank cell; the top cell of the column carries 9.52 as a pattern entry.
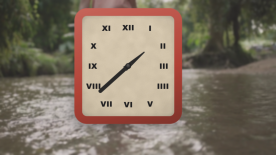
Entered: 1.38
